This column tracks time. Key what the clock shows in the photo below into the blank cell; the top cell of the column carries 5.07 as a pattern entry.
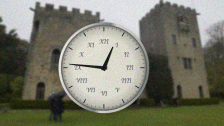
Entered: 12.46
